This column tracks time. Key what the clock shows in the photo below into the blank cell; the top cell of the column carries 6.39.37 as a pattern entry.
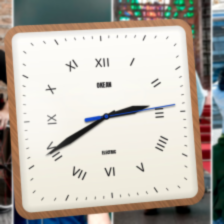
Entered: 2.40.14
